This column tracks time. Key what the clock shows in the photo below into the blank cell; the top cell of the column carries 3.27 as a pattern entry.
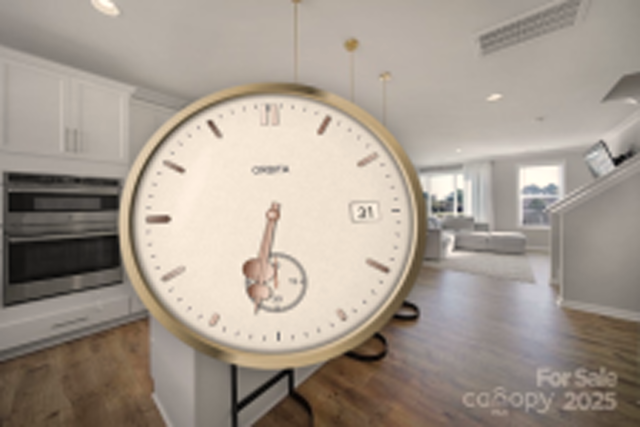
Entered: 6.32
